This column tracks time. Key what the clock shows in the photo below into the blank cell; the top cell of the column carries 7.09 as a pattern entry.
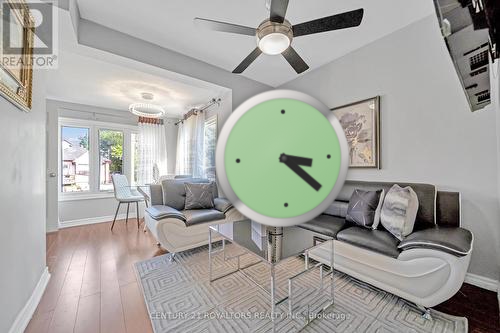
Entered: 3.22
